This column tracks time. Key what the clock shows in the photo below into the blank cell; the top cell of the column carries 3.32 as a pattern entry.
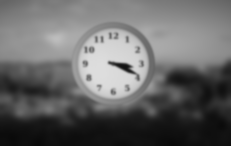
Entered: 3.19
